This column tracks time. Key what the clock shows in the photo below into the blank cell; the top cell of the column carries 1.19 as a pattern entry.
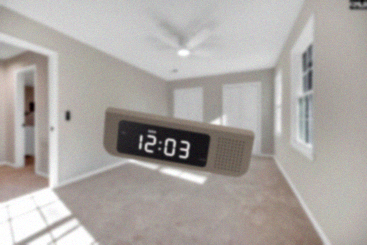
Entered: 12.03
